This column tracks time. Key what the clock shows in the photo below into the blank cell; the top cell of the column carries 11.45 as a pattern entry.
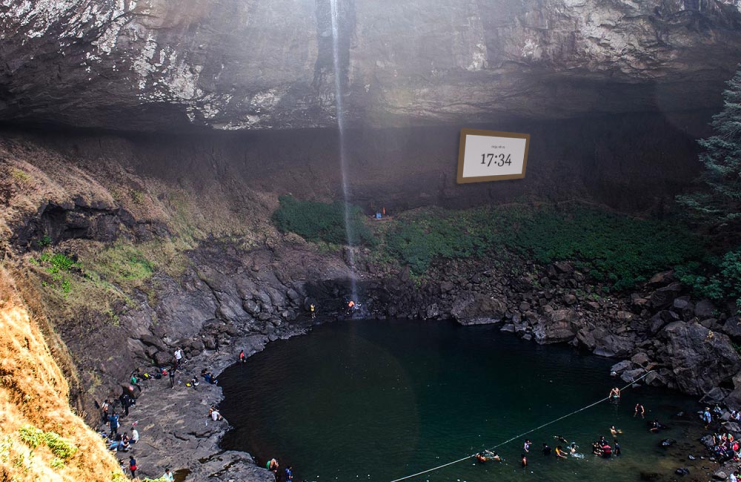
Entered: 17.34
